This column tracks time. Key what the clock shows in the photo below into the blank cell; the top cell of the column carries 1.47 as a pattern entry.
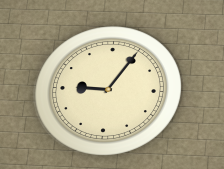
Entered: 9.05
